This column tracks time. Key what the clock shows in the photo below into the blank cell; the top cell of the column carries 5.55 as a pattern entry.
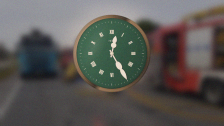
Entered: 12.25
